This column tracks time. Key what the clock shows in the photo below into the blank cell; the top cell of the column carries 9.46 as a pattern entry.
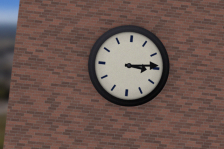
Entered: 3.14
